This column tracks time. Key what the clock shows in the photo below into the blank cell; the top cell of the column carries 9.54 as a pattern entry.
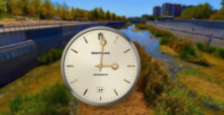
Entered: 3.01
